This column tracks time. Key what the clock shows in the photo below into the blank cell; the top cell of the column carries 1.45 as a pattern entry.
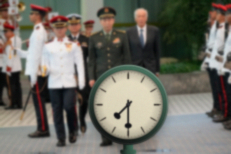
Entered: 7.30
